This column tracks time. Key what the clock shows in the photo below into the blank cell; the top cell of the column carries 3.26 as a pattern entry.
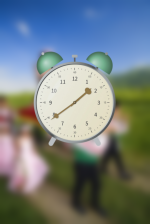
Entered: 1.39
